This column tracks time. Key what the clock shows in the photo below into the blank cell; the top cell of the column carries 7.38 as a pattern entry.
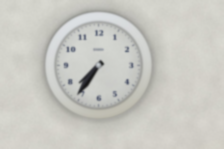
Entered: 7.36
